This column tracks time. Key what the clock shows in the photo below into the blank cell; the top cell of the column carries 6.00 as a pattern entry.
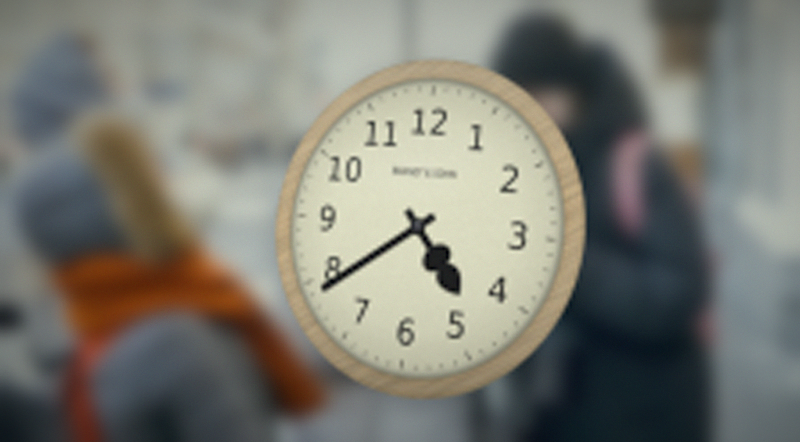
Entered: 4.39
